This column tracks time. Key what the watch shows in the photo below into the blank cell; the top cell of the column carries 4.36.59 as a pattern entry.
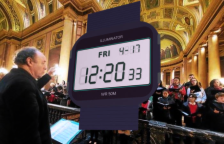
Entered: 12.20.33
